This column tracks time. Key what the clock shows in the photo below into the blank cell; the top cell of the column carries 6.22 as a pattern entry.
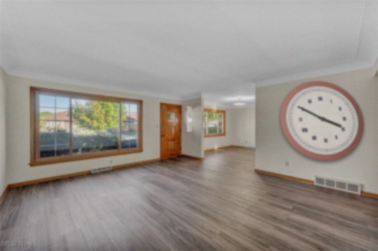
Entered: 3.50
